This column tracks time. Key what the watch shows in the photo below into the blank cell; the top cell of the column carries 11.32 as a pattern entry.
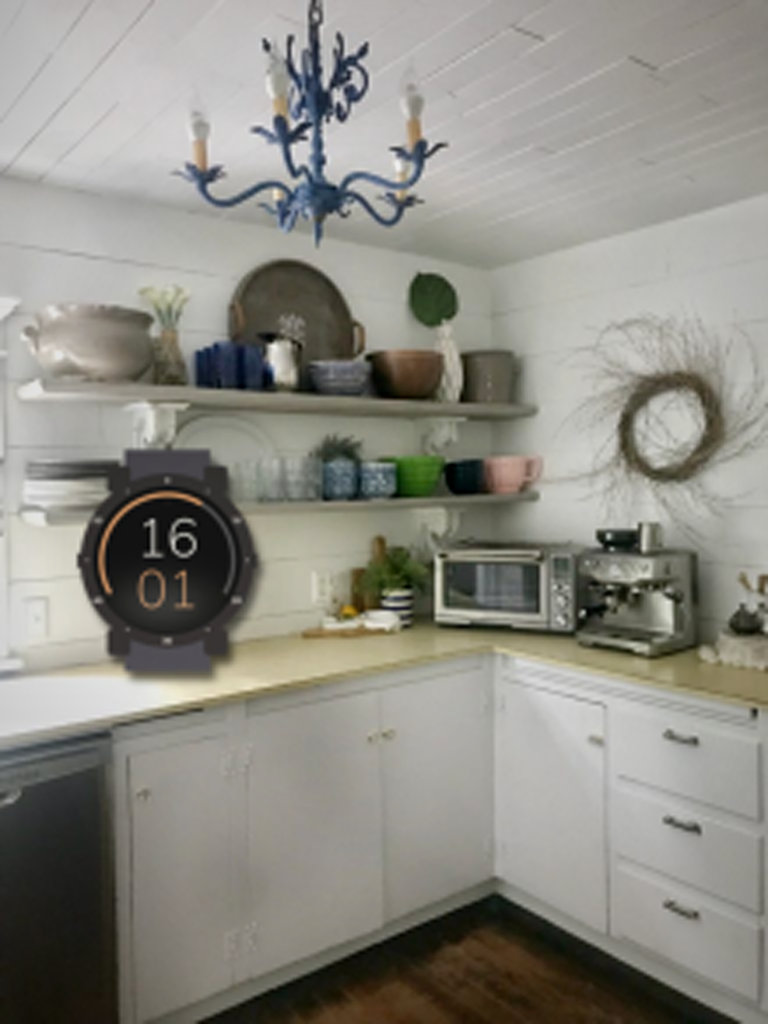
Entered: 16.01
